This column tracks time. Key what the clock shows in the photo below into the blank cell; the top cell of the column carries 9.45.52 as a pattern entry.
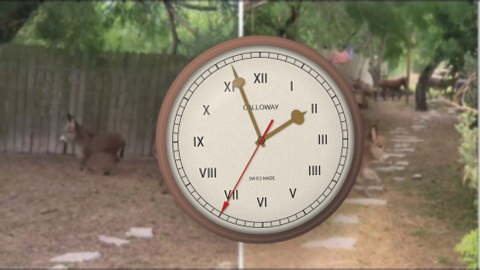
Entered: 1.56.35
